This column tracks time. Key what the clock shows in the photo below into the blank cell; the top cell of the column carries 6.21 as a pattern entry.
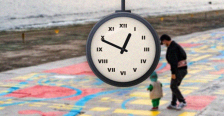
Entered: 12.49
